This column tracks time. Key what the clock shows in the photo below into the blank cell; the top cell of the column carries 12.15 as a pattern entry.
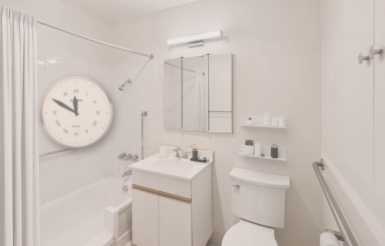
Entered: 11.50
